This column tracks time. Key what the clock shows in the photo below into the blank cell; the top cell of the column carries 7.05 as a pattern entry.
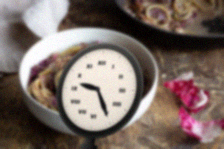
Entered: 9.25
